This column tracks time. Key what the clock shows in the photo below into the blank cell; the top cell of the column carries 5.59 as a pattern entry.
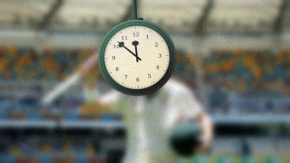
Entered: 11.52
